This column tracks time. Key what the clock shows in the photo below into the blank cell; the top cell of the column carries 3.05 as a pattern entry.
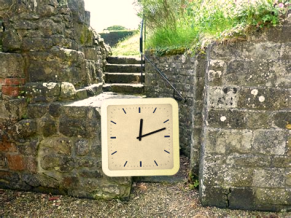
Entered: 12.12
